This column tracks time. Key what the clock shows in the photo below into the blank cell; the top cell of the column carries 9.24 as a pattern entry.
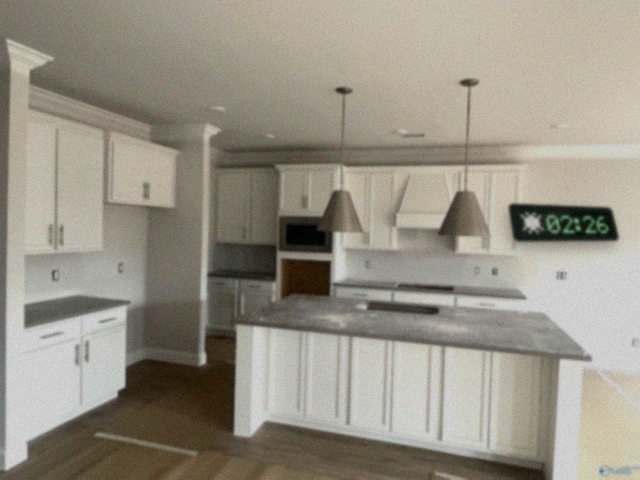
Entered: 2.26
